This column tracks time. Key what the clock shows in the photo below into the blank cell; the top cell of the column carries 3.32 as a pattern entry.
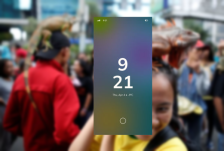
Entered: 9.21
